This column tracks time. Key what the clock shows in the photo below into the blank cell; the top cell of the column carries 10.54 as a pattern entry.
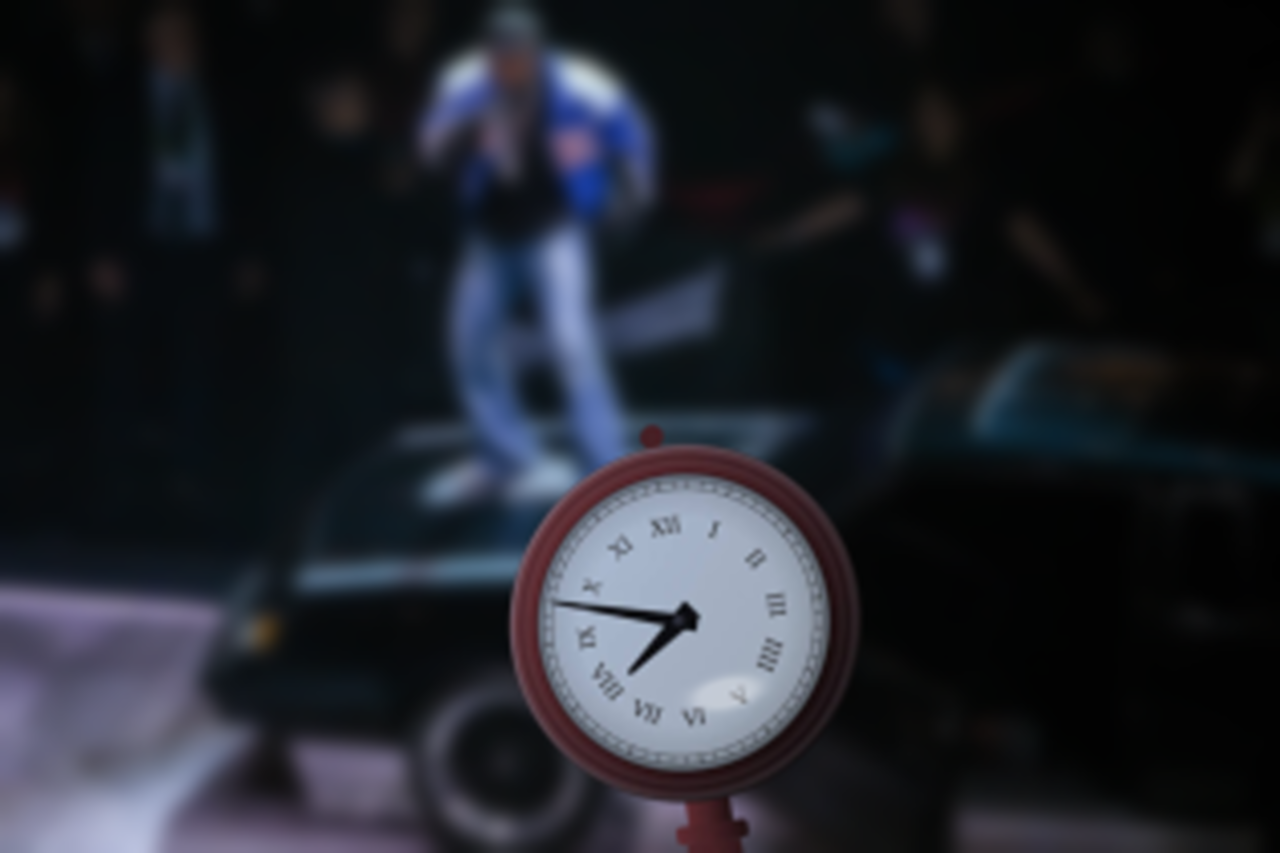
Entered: 7.48
